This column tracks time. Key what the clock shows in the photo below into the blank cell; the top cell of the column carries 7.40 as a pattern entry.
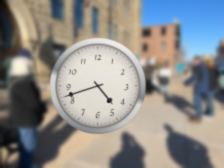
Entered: 4.42
